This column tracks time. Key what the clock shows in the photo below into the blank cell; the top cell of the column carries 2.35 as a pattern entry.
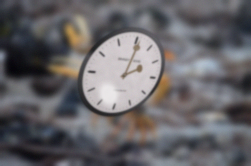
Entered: 2.01
